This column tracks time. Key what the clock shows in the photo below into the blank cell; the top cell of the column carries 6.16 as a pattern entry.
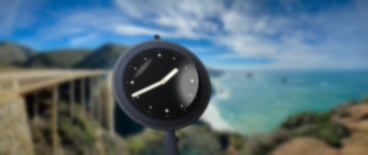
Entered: 1.41
